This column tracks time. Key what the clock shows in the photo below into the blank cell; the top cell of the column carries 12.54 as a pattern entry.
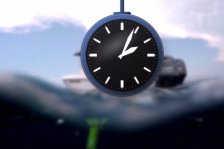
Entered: 2.04
